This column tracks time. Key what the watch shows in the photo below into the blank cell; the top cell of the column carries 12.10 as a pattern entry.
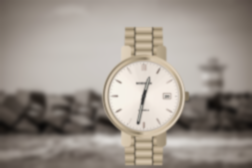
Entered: 12.32
